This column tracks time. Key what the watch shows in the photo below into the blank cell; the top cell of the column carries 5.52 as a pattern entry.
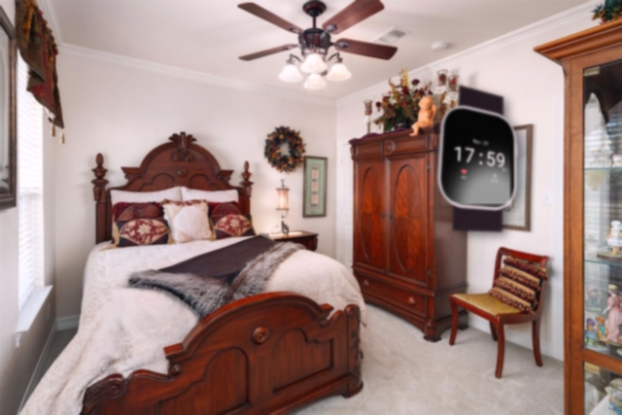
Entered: 17.59
